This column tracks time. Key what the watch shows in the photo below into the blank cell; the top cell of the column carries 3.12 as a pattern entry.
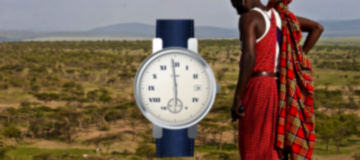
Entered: 5.59
